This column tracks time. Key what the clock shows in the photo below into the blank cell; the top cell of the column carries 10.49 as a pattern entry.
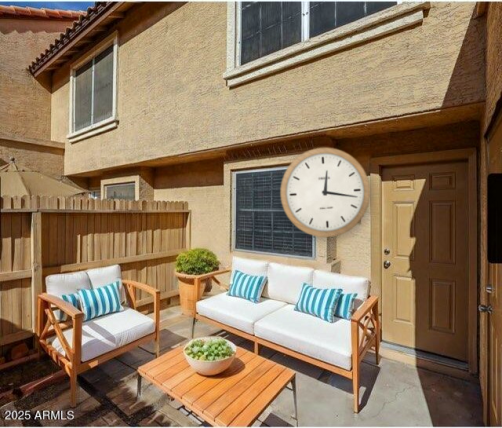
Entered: 12.17
